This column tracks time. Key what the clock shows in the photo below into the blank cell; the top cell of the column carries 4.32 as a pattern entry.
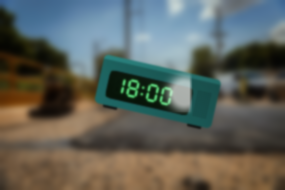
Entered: 18.00
